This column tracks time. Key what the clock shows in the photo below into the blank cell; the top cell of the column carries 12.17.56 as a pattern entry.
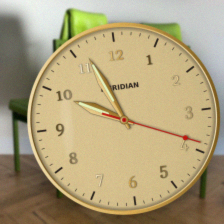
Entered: 9.56.19
